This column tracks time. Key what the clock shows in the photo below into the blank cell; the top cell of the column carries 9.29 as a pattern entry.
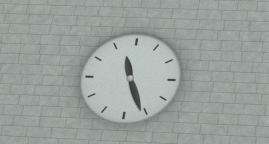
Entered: 11.26
